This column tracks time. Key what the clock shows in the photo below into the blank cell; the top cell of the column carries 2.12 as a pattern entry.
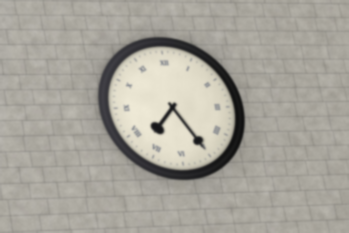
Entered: 7.25
